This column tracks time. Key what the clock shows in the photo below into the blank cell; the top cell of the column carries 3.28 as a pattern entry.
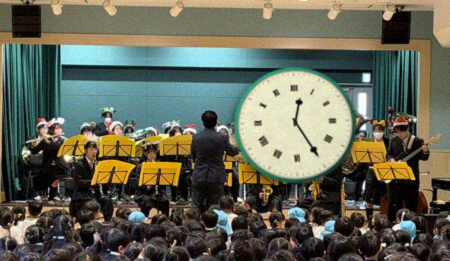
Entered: 12.25
